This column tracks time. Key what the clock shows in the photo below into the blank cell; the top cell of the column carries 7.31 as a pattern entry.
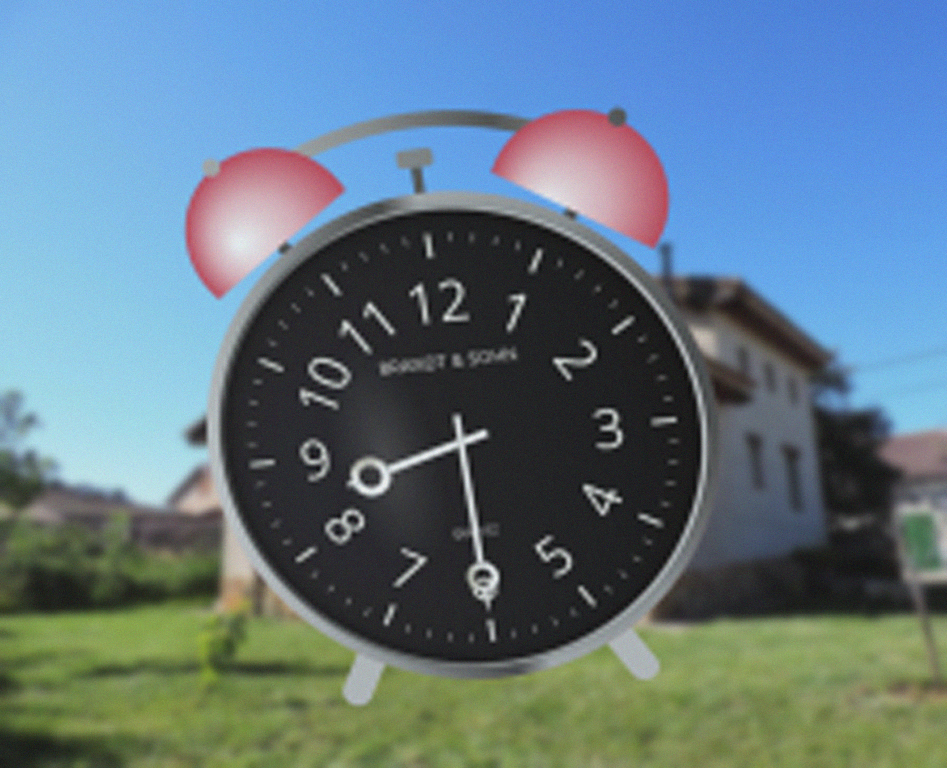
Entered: 8.30
